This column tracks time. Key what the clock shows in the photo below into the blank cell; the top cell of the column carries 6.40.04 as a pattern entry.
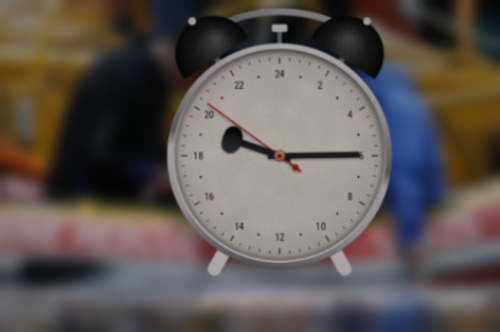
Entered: 19.14.51
